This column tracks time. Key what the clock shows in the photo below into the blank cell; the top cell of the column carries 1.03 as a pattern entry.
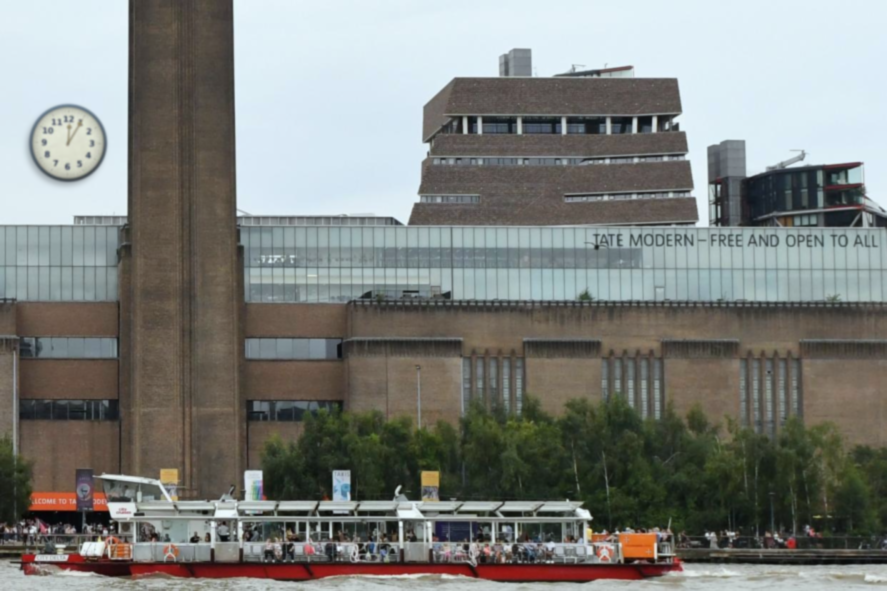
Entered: 12.05
